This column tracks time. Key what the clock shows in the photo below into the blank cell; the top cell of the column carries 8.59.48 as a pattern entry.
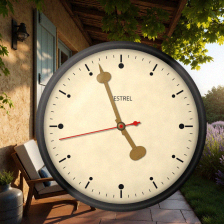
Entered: 4.56.43
